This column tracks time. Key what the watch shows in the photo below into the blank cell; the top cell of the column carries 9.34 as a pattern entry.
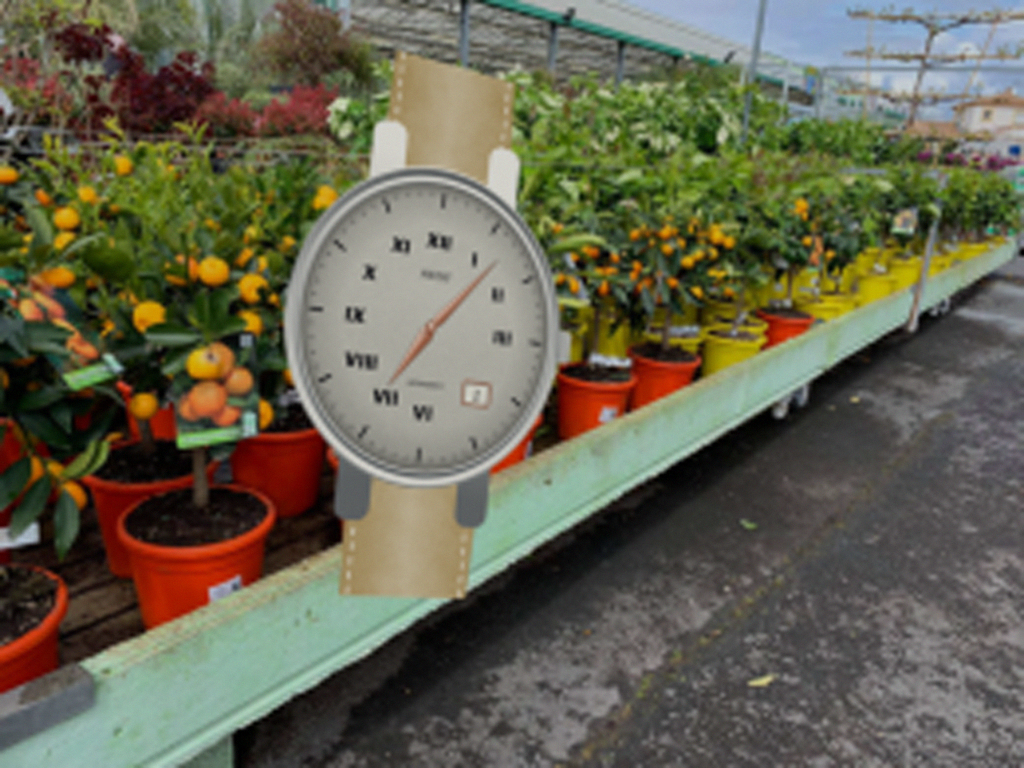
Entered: 7.07
